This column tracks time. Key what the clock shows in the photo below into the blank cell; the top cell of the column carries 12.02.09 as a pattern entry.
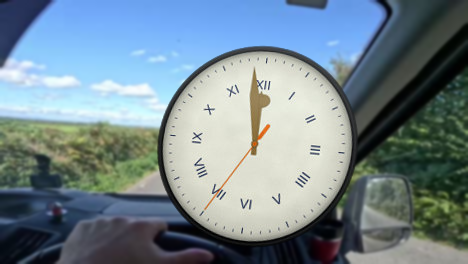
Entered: 11.58.35
